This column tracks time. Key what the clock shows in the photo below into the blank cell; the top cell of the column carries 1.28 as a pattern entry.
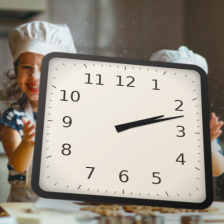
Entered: 2.12
